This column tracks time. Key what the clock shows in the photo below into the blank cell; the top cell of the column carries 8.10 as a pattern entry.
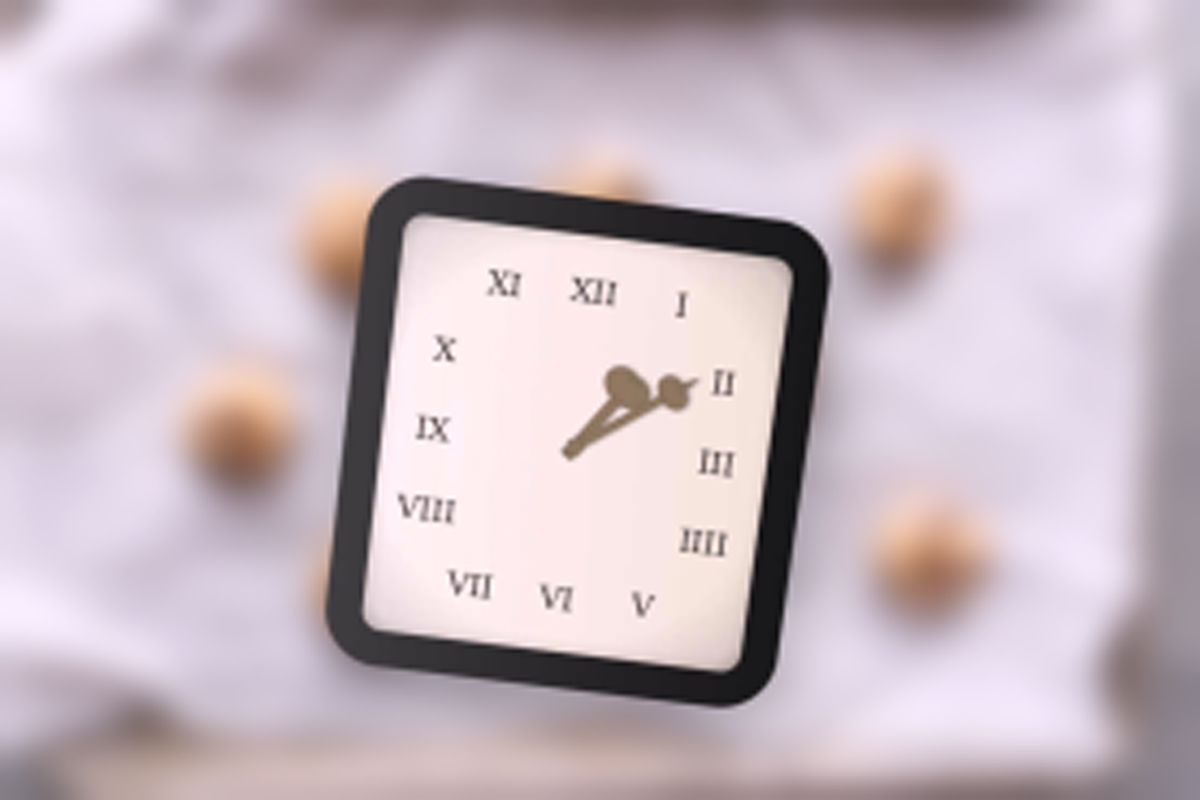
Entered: 1.09
